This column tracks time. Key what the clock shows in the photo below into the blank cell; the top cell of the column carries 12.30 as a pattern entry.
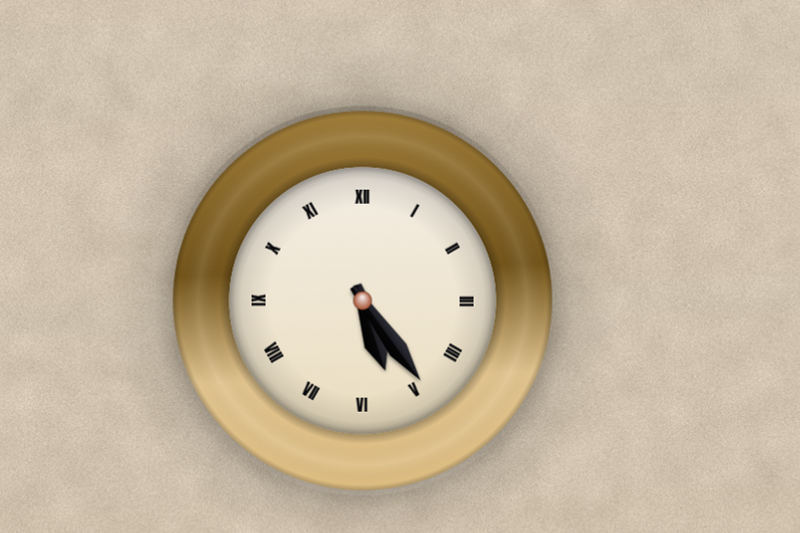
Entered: 5.24
